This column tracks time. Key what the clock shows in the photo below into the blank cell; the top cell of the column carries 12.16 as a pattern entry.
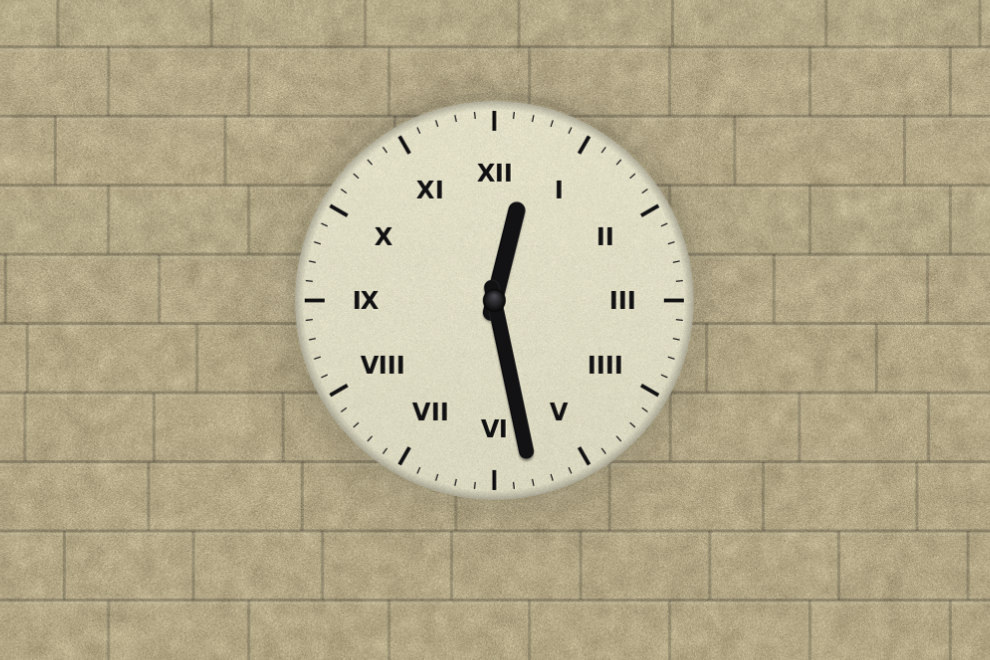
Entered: 12.28
